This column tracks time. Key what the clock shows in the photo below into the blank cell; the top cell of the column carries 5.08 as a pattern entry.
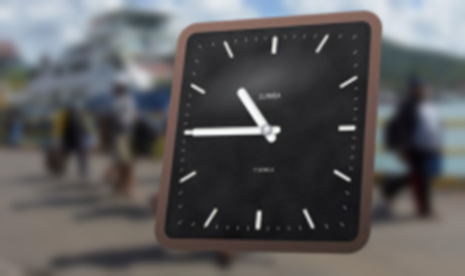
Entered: 10.45
